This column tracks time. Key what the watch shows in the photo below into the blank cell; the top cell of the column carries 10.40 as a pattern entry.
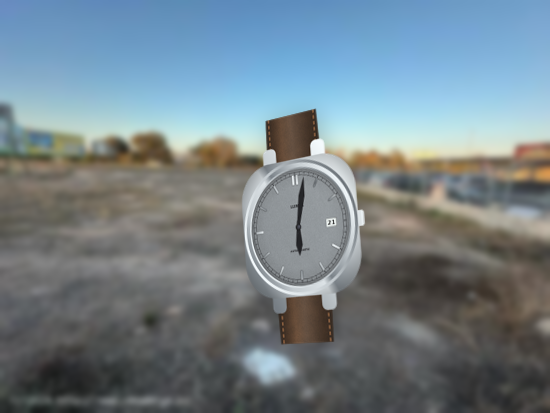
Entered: 6.02
